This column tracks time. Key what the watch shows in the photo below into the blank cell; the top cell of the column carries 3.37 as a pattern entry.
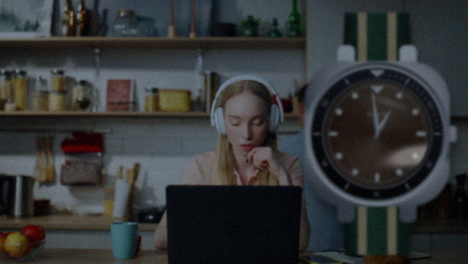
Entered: 12.59
